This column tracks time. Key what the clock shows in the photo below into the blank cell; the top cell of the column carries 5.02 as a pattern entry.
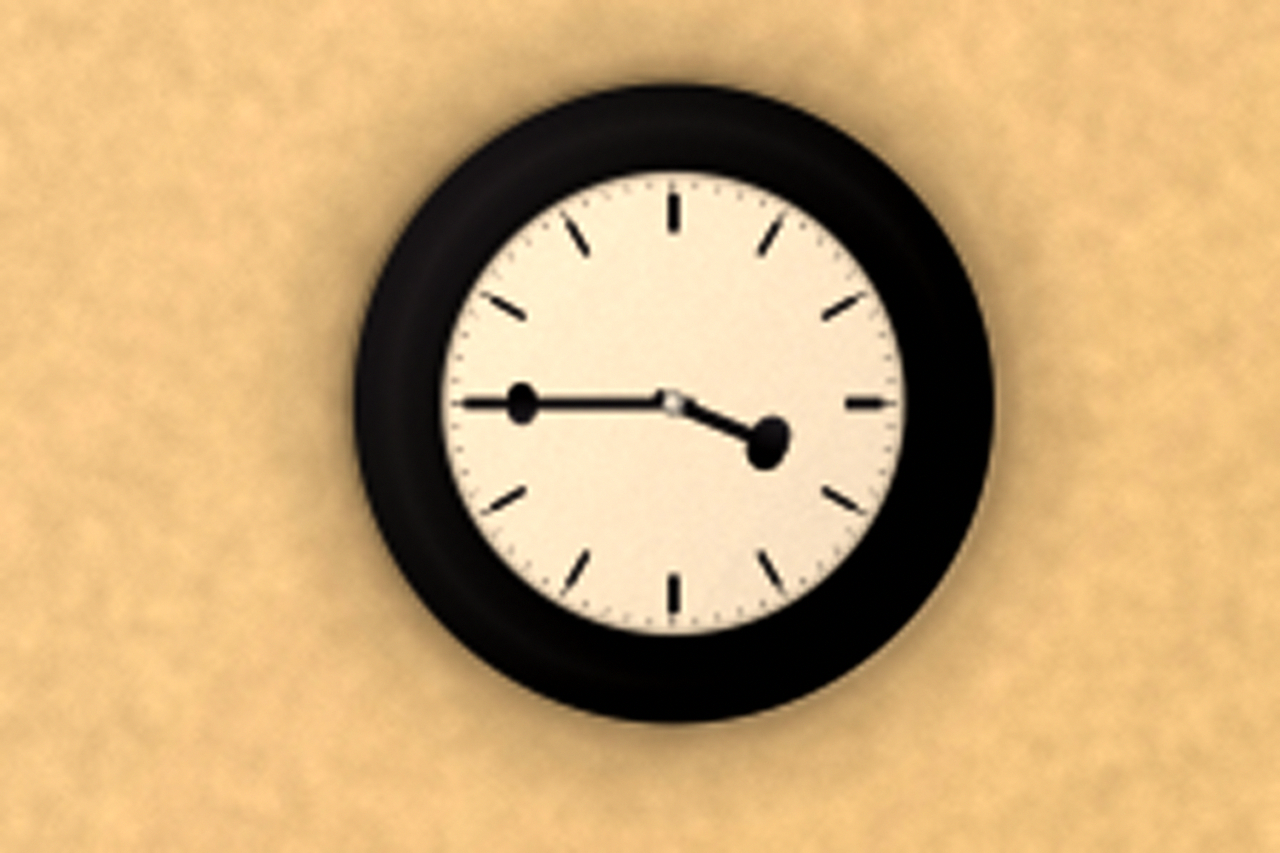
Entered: 3.45
